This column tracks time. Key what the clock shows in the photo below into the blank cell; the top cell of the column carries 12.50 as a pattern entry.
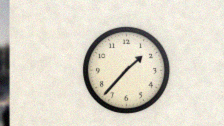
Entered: 1.37
